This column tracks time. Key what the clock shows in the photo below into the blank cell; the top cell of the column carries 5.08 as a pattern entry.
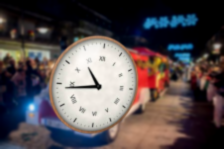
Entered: 10.44
